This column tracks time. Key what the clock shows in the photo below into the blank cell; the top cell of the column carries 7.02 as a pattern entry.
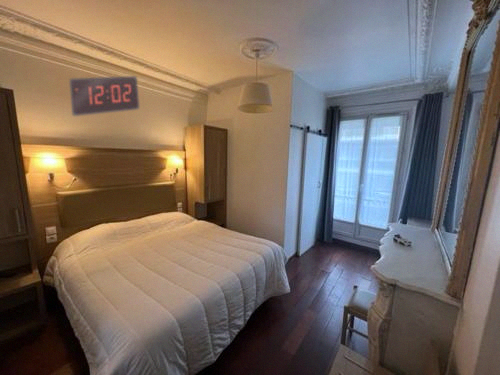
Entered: 12.02
